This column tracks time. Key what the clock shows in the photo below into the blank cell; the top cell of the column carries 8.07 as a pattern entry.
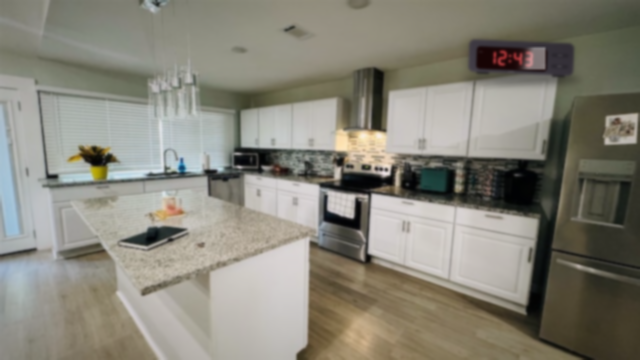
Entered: 12.43
